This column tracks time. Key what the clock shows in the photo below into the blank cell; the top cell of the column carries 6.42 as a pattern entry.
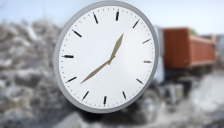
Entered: 12.38
